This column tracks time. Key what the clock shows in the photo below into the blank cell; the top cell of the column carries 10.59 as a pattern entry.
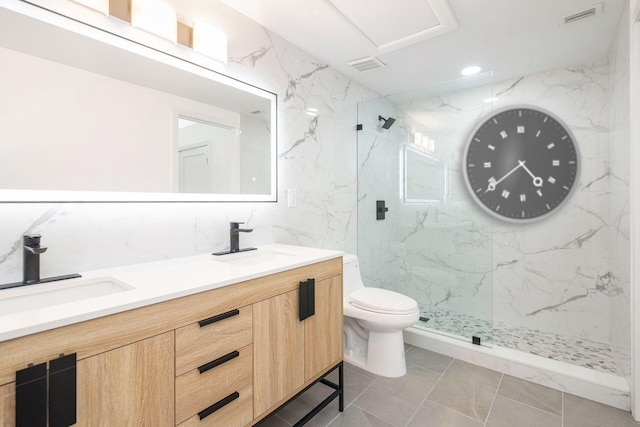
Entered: 4.39
